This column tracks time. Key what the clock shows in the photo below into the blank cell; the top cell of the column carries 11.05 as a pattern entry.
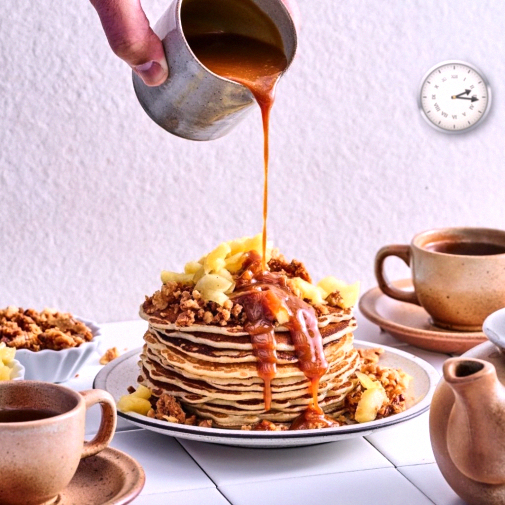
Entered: 2.16
